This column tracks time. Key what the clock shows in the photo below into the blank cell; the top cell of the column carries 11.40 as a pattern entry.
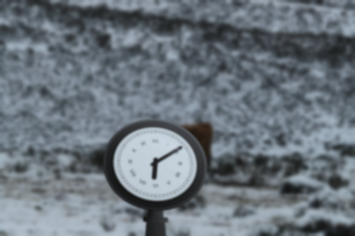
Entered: 6.09
